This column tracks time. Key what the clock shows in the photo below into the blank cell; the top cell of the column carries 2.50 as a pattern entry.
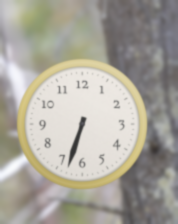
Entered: 6.33
